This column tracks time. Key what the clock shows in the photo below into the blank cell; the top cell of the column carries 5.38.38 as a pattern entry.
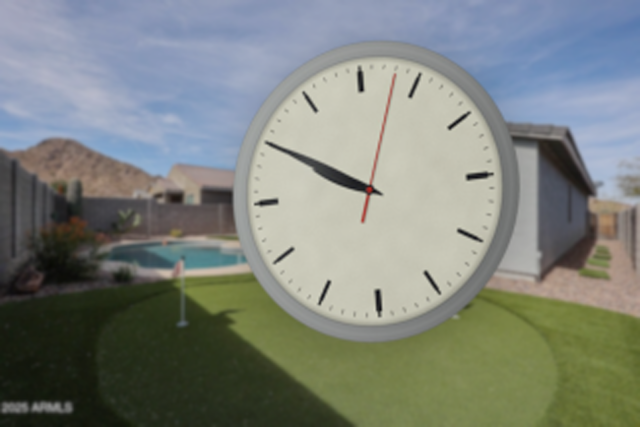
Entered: 9.50.03
